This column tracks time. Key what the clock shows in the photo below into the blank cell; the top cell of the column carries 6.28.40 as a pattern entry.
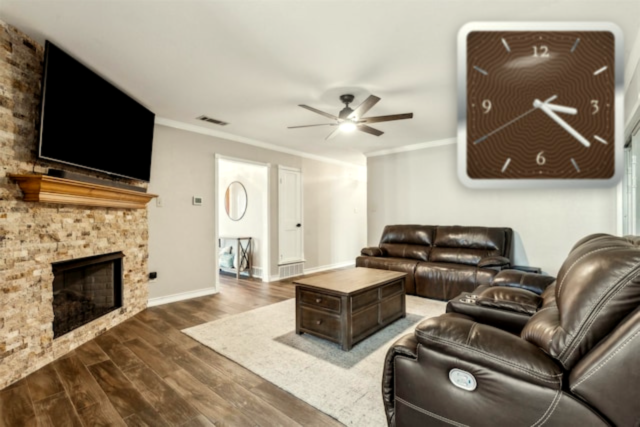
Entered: 3.21.40
